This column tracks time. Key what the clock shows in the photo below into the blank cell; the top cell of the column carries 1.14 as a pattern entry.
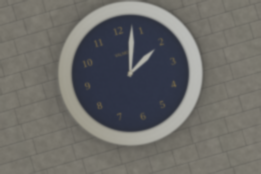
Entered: 2.03
